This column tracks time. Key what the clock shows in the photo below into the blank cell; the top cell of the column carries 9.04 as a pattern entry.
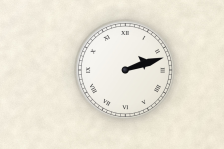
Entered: 2.12
